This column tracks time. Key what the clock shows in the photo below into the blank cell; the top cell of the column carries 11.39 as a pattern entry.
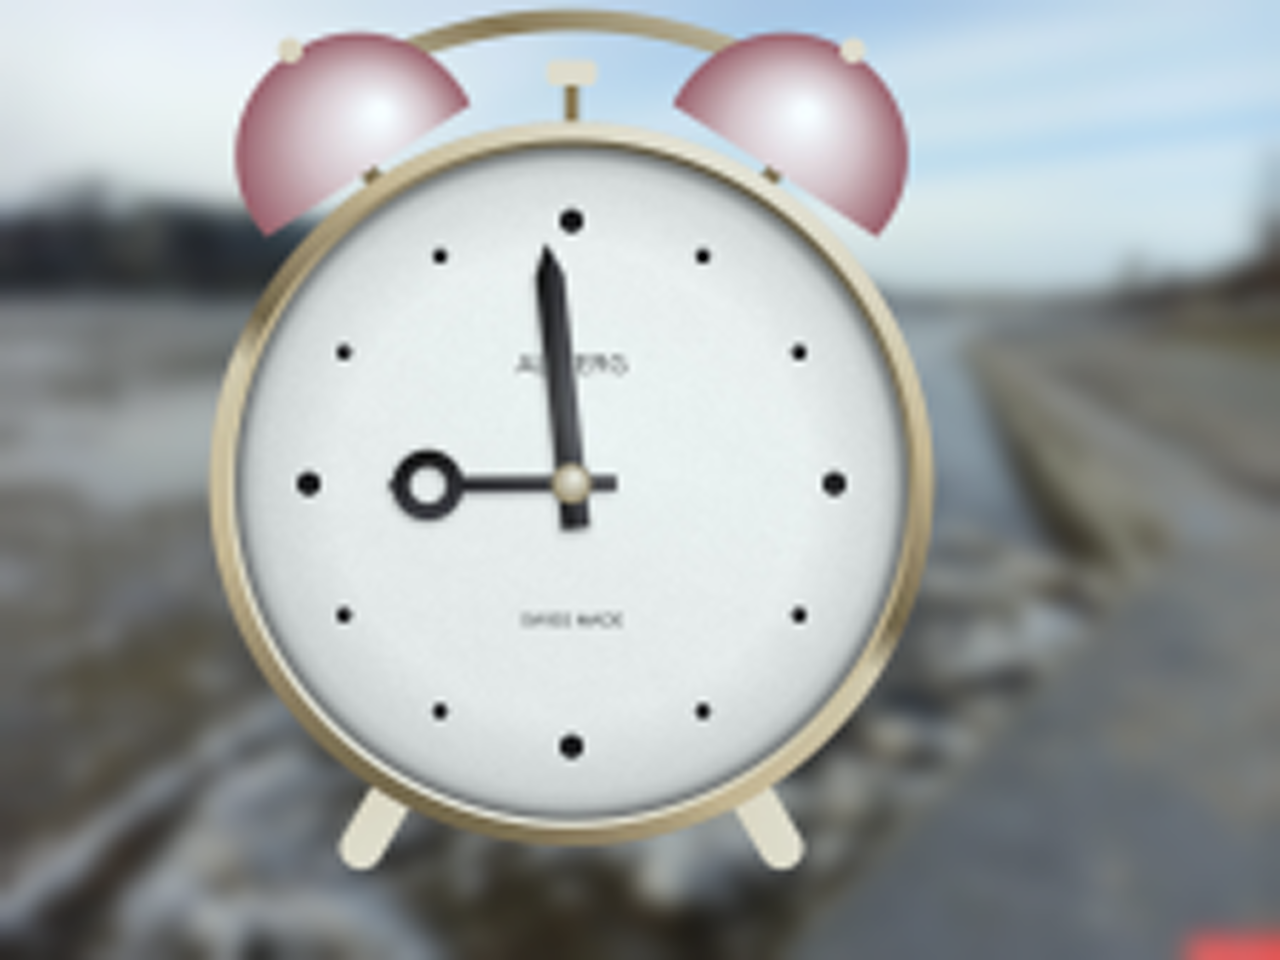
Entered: 8.59
